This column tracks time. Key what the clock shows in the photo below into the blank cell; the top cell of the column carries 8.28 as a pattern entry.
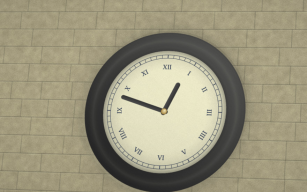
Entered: 12.48
